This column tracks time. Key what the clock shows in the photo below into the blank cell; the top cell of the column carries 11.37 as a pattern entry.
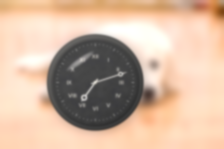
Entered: 7.12
